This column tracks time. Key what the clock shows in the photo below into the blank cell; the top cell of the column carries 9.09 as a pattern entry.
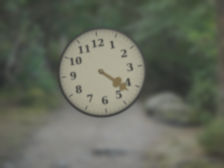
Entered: 4.22
